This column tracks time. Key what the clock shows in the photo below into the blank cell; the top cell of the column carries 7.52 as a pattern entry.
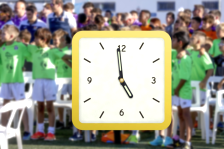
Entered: 4.59
